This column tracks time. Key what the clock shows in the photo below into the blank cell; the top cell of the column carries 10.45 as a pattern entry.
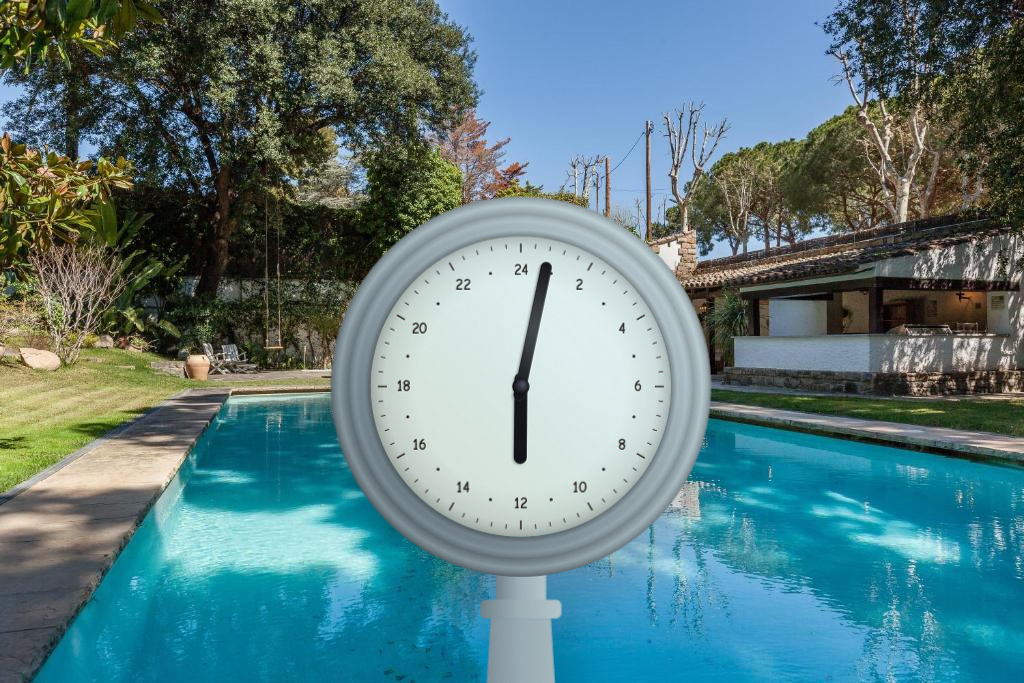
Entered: 12.02
